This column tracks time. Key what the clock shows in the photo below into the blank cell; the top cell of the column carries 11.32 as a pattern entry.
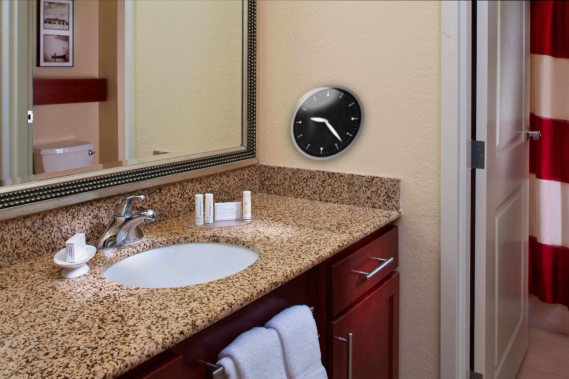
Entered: 9.23
